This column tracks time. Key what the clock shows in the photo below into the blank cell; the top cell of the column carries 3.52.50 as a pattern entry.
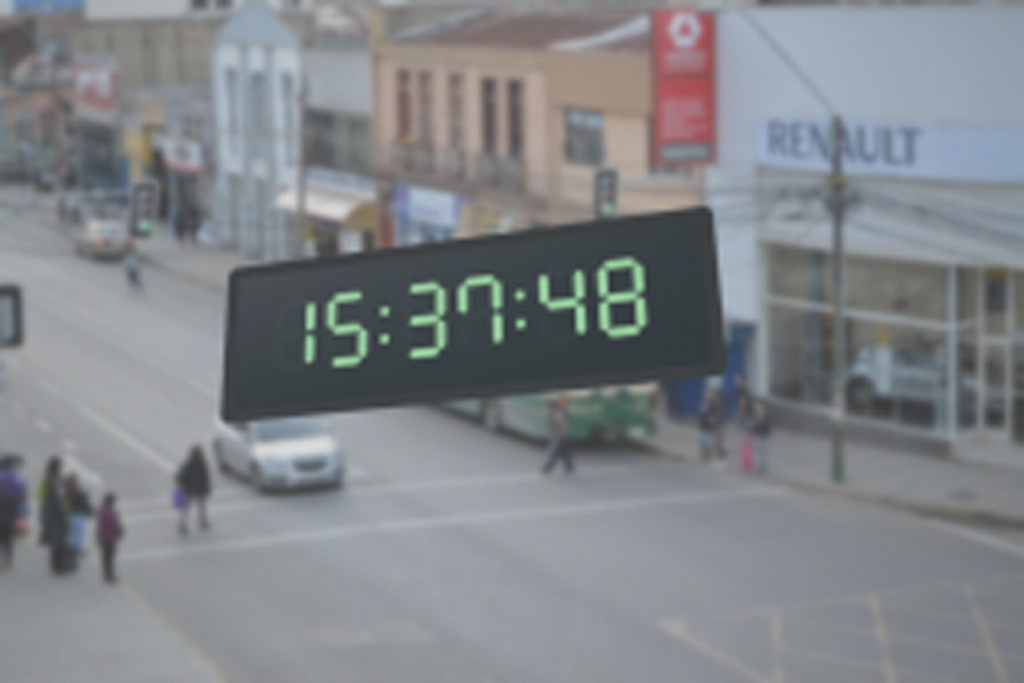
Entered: 15.37.48
